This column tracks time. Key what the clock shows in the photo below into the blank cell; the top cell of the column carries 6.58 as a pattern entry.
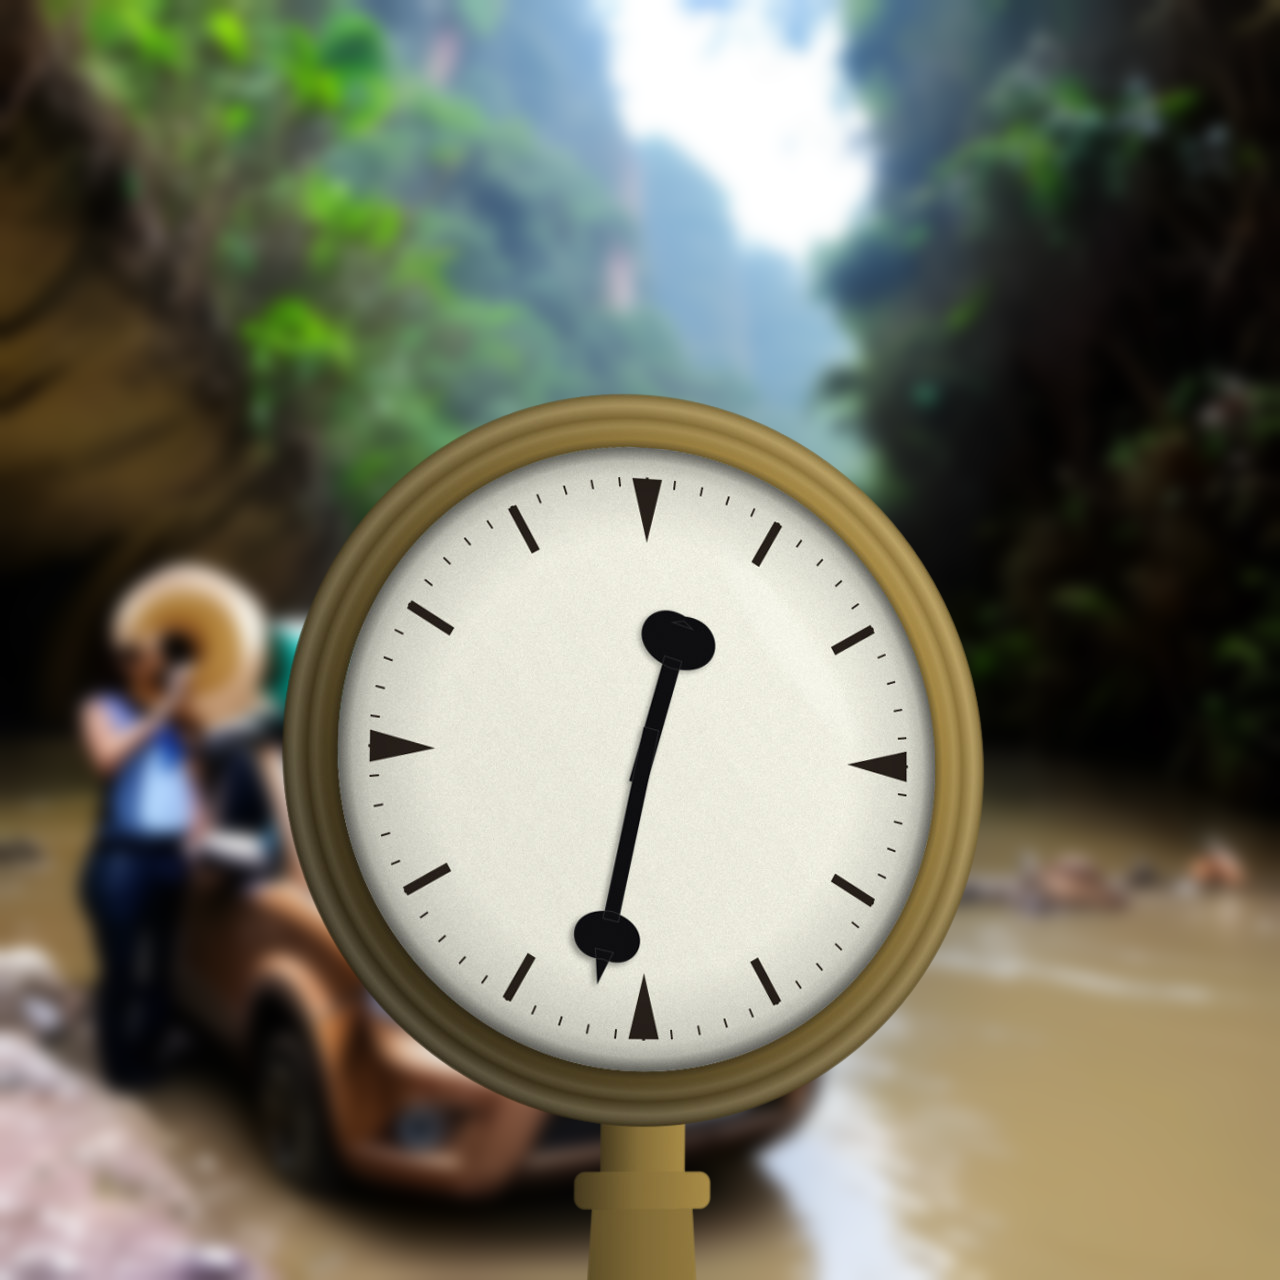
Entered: 12.32
